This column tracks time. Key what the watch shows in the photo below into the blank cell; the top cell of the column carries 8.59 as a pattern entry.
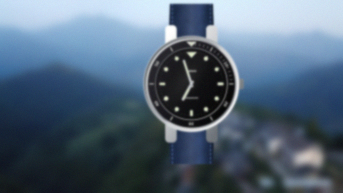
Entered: 6.57
